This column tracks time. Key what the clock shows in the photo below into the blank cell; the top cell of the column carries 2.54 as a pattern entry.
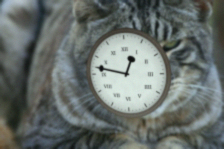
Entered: 12.47
